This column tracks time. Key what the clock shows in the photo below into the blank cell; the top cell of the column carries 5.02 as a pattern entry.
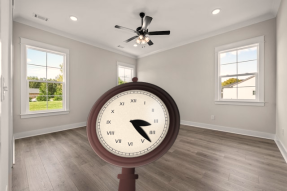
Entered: 3.23
